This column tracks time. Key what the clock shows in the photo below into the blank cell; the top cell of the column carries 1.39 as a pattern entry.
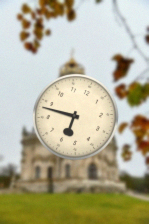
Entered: 5.43
